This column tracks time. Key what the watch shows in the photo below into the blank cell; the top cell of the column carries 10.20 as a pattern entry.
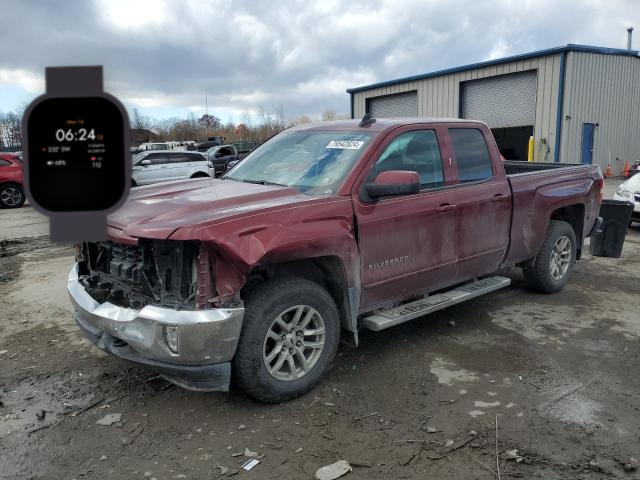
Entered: 6.24
